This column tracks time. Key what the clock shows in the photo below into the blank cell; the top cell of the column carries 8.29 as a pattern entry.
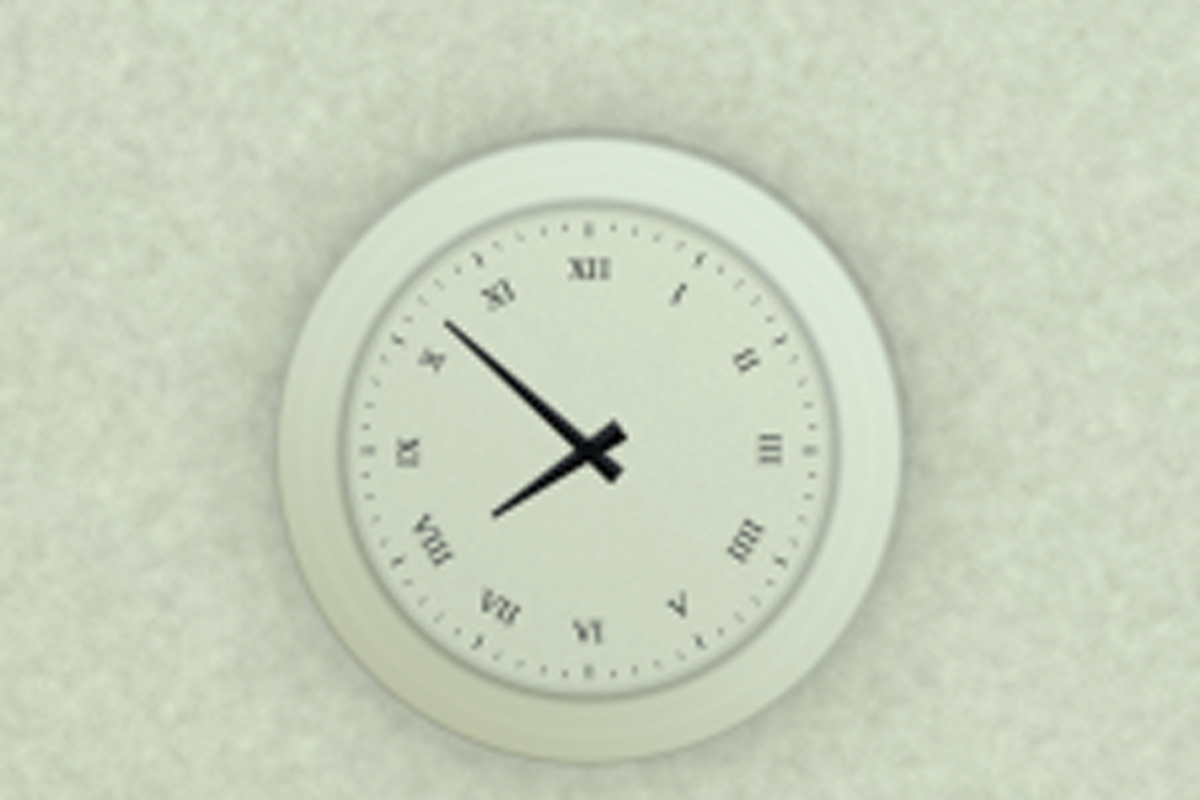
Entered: 7.52
